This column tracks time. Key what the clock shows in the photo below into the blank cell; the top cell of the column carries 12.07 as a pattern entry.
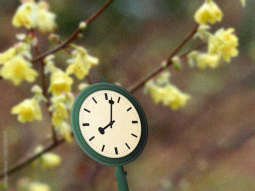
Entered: 8.02
